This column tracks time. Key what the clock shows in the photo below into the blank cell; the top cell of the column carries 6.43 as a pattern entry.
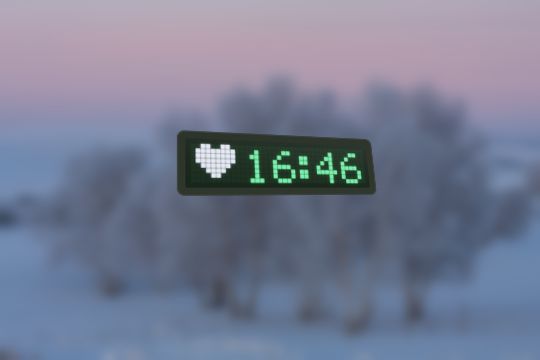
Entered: 16.46
